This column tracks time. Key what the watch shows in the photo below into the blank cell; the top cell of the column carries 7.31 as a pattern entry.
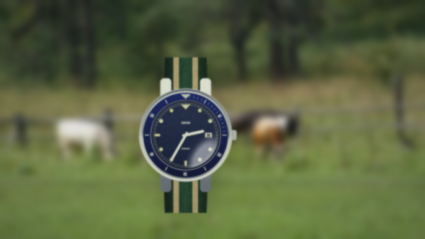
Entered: 2.35
